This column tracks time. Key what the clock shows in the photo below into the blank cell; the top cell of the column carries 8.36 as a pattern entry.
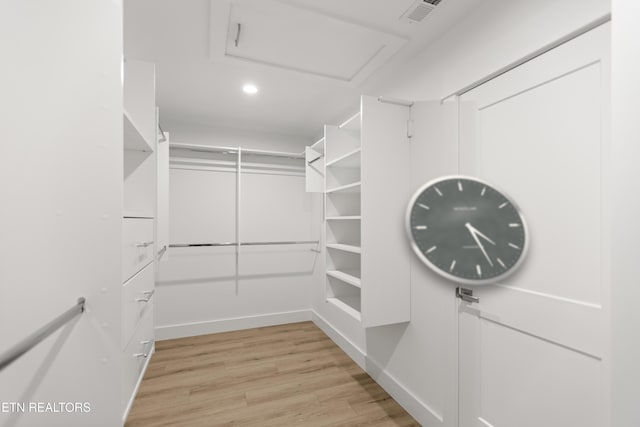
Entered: 4.27
